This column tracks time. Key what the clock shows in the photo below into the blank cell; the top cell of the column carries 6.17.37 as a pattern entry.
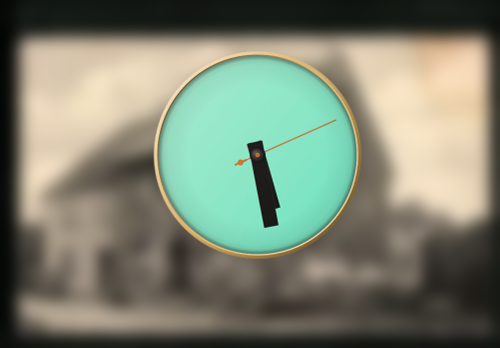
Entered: 5.28.11
